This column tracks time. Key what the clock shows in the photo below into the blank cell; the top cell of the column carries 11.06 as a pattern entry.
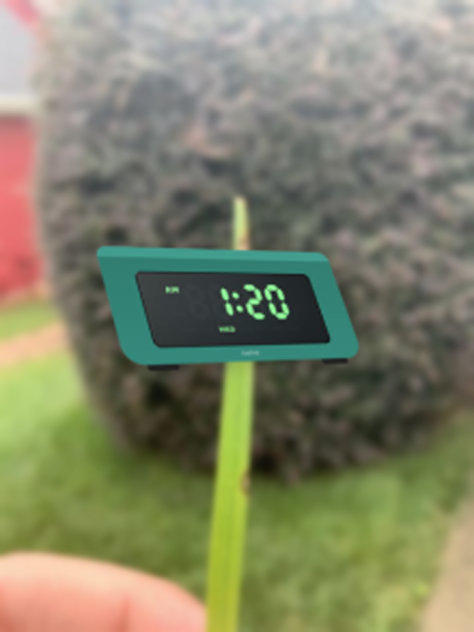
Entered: 1.20
